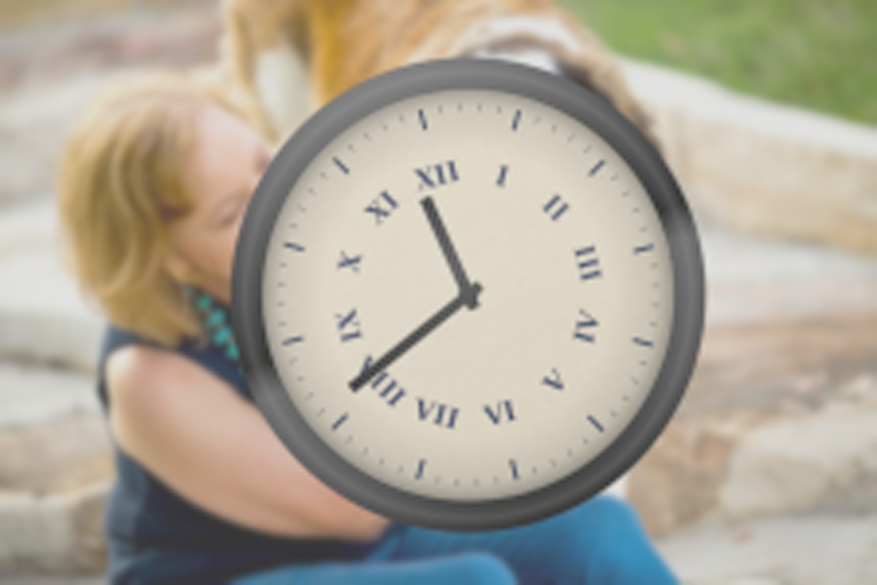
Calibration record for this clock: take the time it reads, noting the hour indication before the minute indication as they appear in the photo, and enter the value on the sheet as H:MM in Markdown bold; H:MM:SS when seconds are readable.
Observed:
**11:41**
